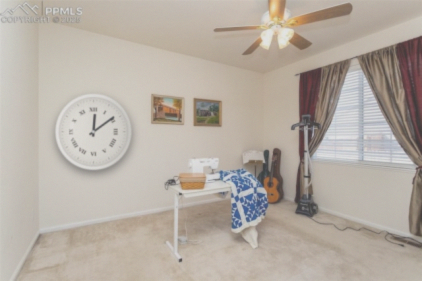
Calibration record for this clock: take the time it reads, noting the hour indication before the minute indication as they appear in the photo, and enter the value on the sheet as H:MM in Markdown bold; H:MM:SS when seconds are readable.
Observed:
**12:09**
